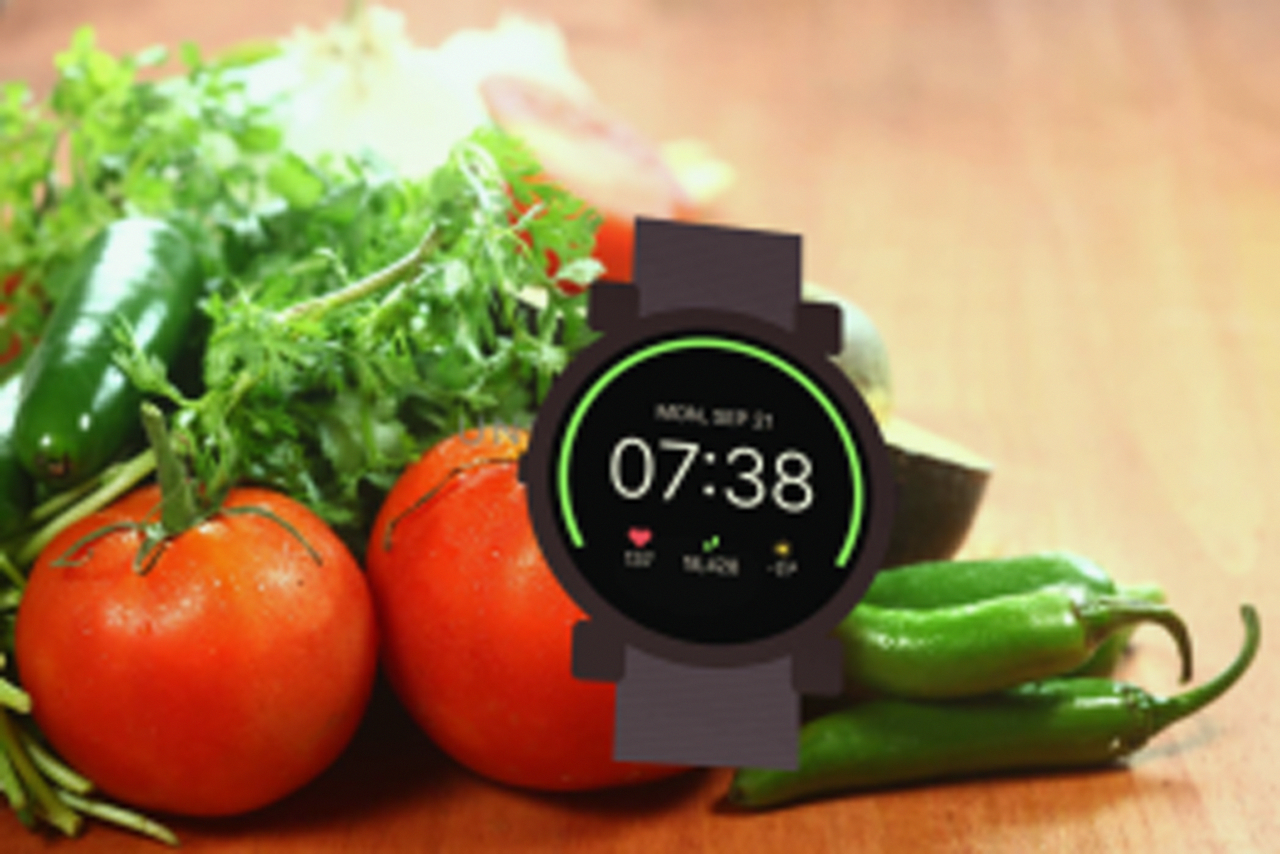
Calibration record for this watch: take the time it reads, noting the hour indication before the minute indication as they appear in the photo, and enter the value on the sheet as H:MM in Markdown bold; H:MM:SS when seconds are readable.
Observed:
**7:38**
